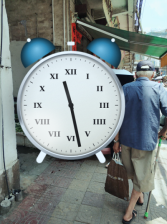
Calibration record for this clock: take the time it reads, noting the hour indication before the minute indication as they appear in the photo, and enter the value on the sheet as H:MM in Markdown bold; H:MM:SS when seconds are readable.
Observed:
**11:28**
